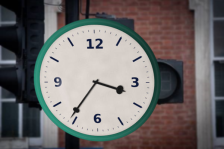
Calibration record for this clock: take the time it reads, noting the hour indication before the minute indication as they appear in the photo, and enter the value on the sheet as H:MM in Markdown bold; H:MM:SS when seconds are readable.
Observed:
**3:36**
